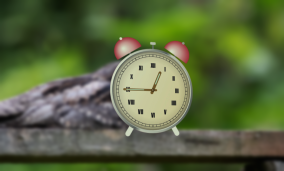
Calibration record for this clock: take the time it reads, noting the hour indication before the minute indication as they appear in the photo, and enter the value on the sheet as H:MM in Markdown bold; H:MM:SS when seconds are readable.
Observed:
**12:45**
